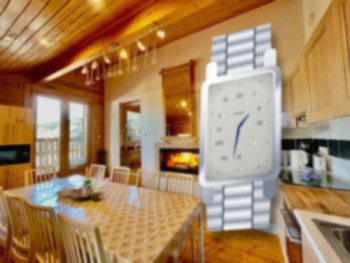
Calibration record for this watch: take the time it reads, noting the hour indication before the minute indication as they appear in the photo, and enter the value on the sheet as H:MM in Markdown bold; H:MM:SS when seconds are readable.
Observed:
**1:32**
